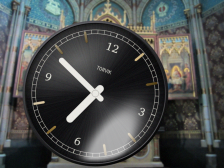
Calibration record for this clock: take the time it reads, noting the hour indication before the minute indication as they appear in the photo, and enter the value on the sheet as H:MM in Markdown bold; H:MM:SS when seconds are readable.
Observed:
**6:49**
